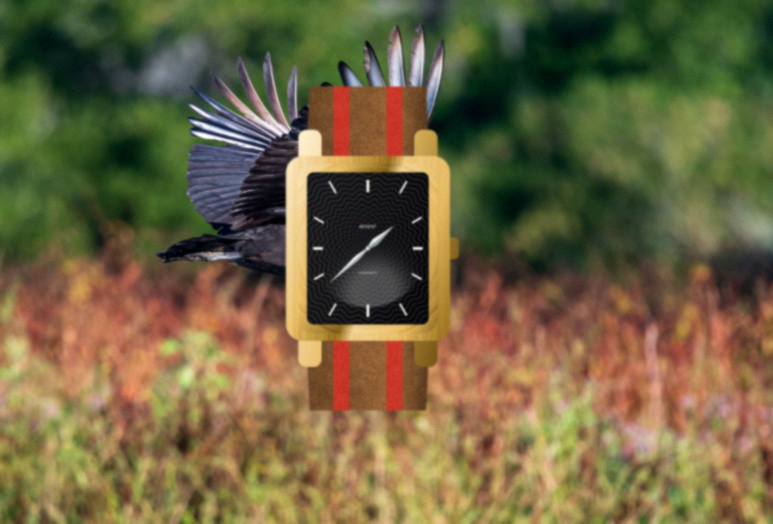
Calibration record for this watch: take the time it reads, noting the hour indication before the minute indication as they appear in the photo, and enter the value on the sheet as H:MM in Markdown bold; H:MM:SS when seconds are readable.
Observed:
**1:38**
